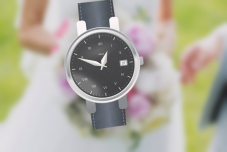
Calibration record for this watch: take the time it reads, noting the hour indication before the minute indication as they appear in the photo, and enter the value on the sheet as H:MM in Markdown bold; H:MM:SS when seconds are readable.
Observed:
**12:49**
